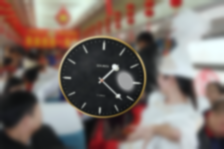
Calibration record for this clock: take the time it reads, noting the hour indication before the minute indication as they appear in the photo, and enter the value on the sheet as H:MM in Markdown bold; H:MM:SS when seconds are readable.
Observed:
**1:22**
